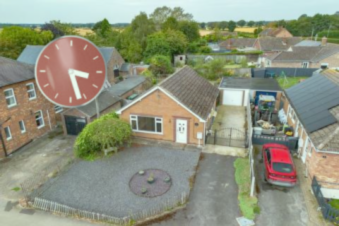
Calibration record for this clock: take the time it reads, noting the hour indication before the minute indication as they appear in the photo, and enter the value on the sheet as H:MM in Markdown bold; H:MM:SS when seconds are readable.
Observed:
**3:27**
